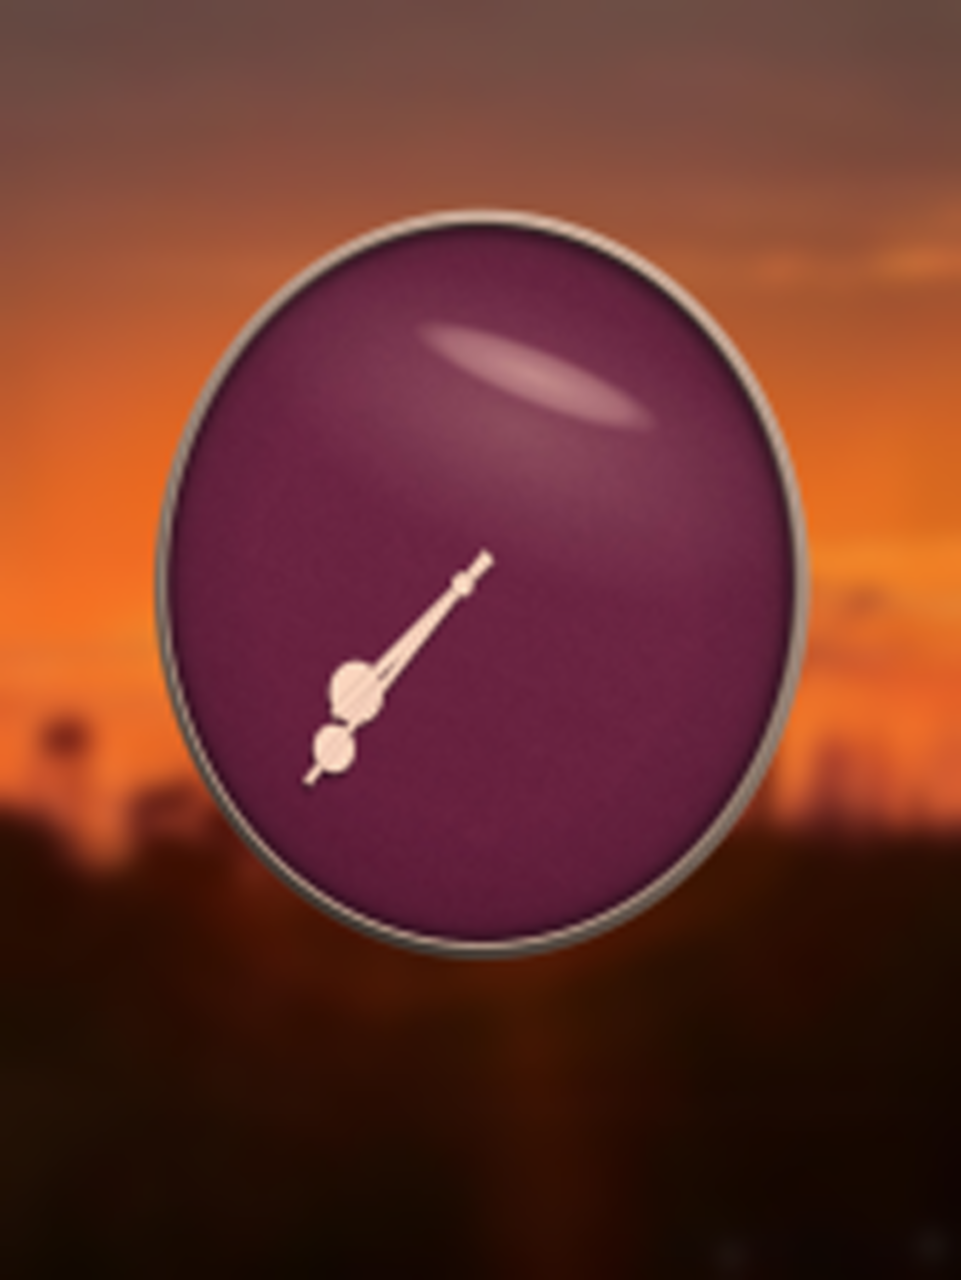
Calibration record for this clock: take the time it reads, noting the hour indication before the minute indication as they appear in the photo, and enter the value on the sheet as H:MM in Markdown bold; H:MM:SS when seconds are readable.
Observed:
**7:37**
